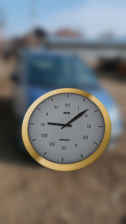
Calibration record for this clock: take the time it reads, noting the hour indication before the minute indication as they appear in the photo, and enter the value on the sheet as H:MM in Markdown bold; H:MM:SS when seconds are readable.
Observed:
**9:08**
